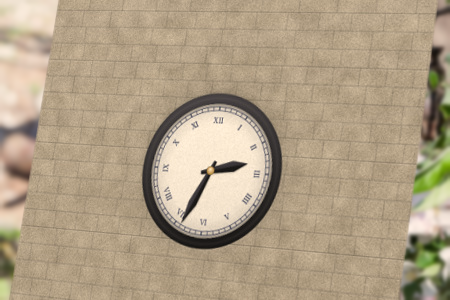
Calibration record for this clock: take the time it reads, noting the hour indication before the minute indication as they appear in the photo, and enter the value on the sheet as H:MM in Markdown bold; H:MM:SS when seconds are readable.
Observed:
**2:34**
